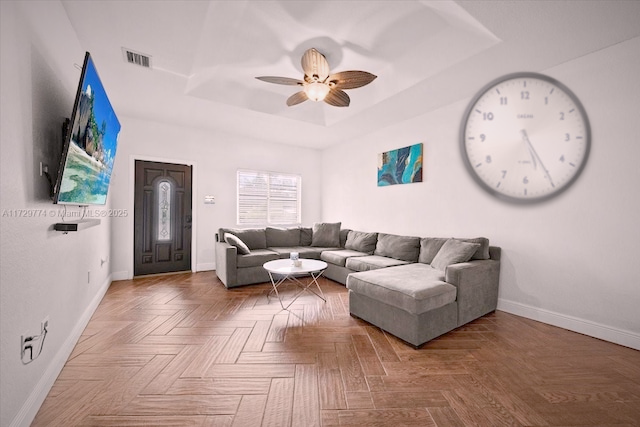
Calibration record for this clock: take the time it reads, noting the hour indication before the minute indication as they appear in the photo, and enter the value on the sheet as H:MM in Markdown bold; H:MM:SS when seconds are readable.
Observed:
**5:25**
